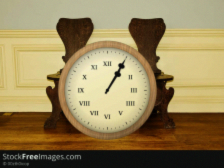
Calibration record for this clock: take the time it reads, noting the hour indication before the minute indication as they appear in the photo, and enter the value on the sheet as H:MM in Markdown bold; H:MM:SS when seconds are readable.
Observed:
**1:05**
